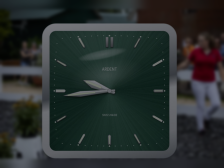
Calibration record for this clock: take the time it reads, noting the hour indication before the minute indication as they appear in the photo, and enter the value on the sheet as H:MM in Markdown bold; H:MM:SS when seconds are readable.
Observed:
**9:44**
